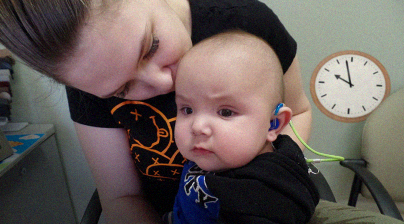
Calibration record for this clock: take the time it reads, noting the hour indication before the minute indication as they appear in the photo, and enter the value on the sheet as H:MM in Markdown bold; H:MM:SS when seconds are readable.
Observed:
**9:58**
